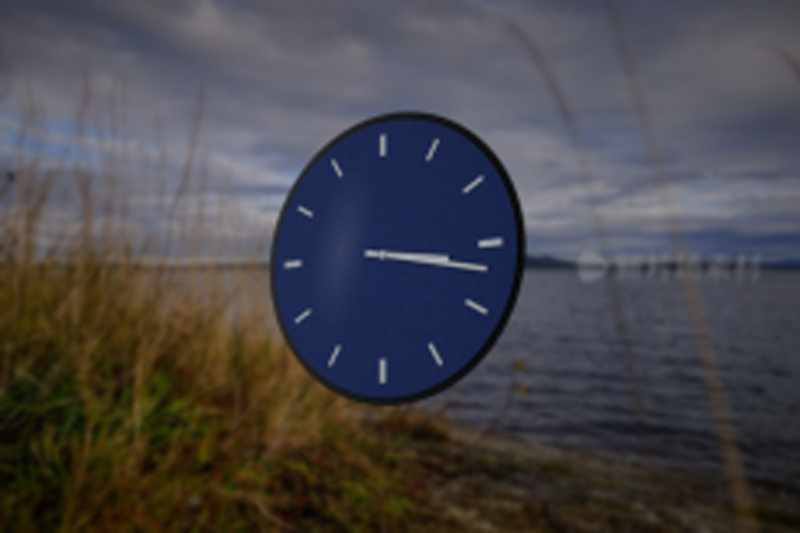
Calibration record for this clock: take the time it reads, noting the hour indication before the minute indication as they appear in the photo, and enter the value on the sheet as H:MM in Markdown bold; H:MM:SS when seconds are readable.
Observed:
**3:17**
